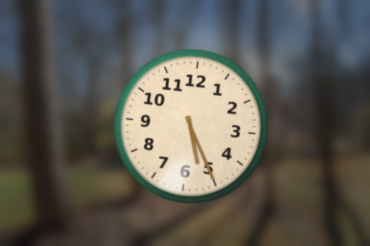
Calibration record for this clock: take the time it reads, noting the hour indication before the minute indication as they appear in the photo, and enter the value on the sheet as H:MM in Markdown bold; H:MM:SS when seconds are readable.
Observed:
**5:25**
